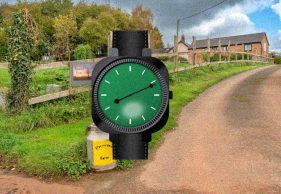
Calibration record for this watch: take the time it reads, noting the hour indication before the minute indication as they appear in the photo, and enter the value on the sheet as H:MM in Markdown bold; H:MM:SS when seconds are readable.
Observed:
**8:11**
